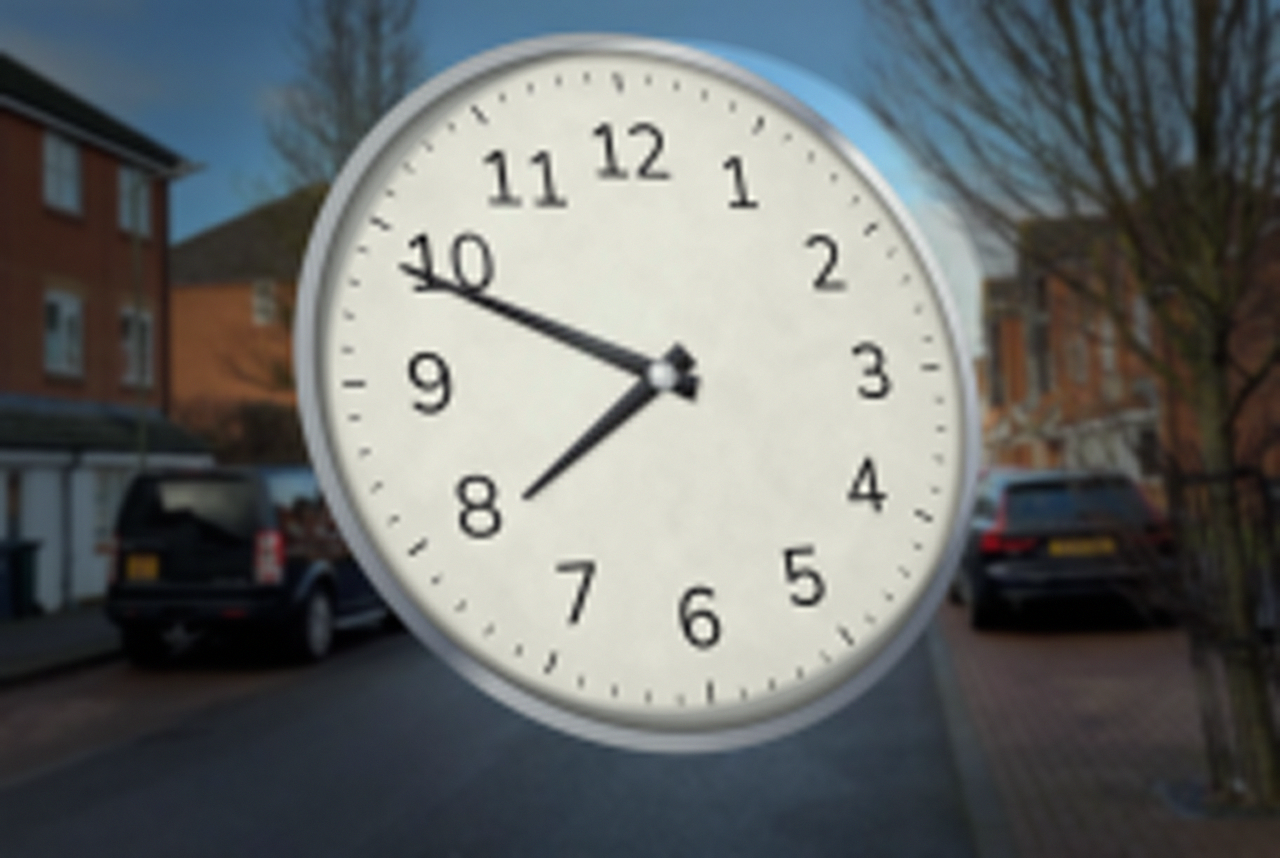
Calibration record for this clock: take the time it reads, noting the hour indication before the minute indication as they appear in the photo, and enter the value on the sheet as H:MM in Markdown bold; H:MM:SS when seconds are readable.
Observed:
**7:49**
